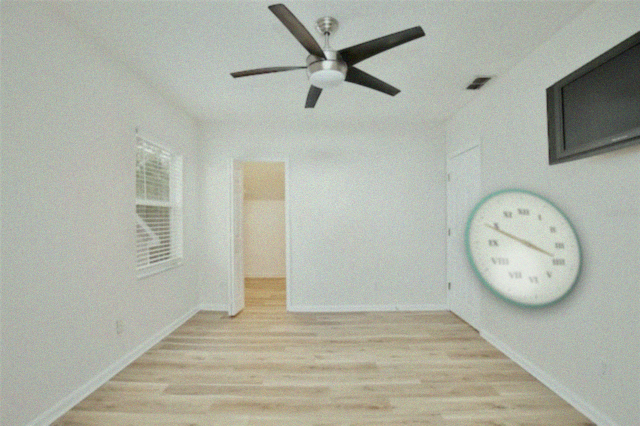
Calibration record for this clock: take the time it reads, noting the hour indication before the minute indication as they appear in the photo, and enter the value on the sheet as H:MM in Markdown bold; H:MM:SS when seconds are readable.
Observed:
**3:49**
